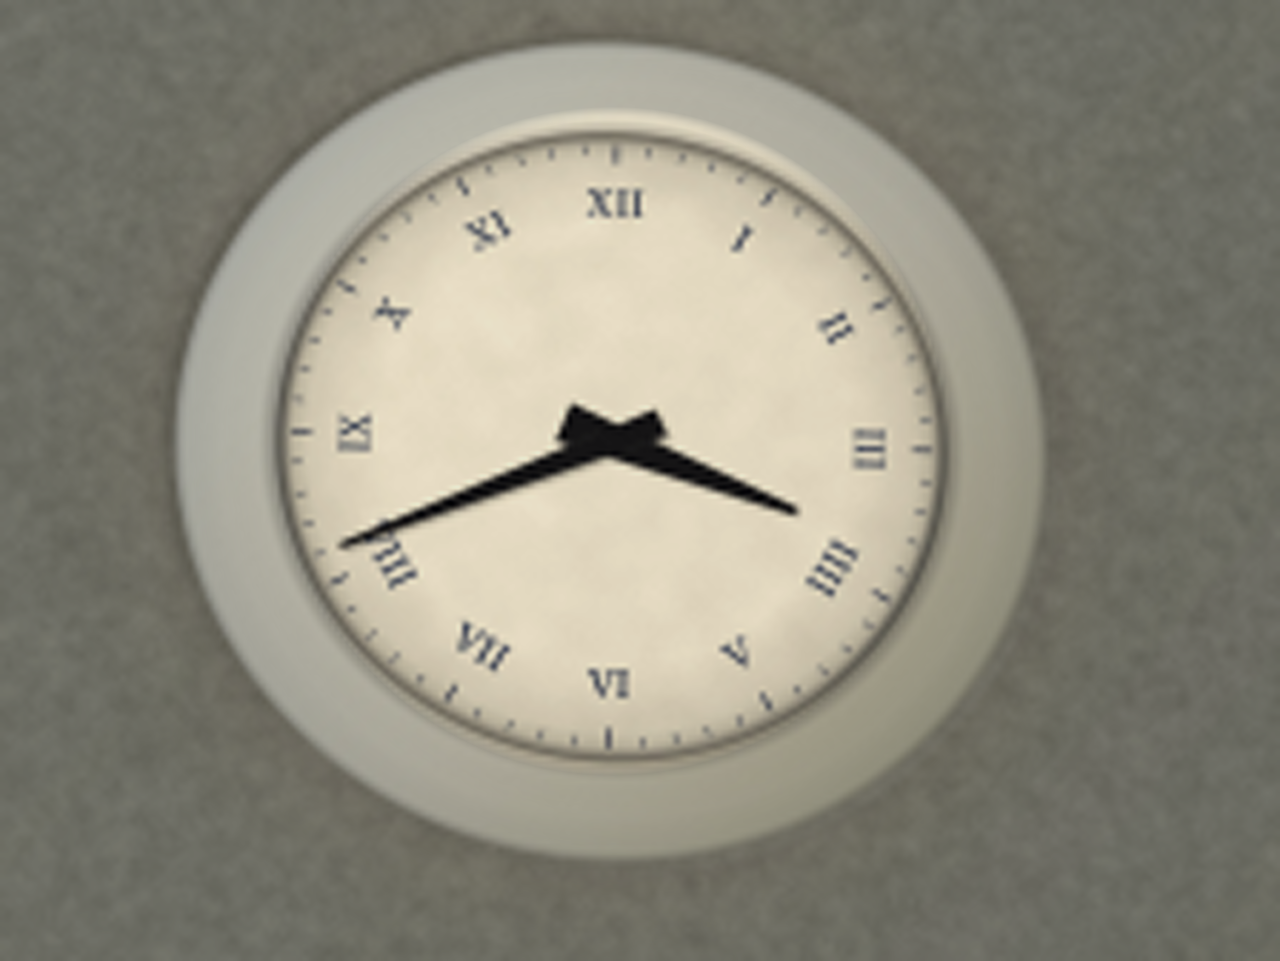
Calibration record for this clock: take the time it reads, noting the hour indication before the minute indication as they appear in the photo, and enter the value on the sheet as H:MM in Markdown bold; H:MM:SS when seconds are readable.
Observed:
**3:41**
